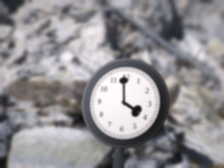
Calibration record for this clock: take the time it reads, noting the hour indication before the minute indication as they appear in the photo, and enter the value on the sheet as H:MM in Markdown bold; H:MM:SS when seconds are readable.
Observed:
**3:59**
